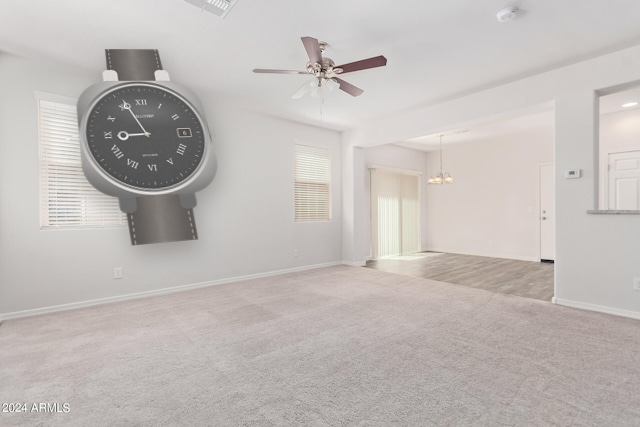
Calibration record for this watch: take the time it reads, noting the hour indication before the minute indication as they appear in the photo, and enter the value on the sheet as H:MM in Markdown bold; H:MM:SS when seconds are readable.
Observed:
**8:56**
